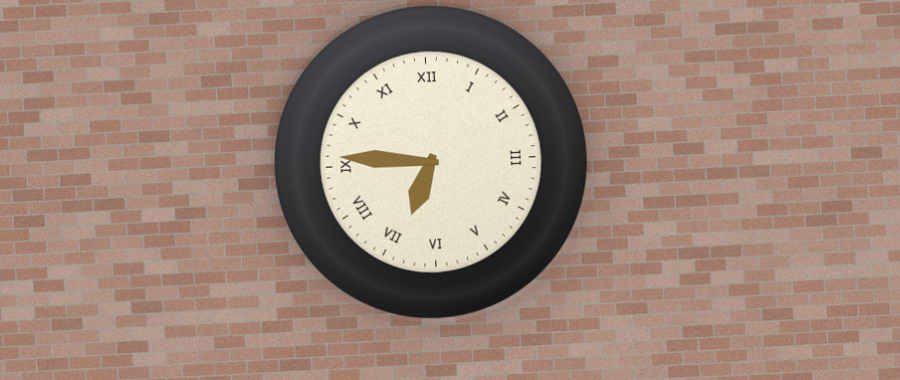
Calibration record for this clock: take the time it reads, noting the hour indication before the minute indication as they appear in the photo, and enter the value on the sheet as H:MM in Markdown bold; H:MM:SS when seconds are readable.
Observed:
**6:46**
